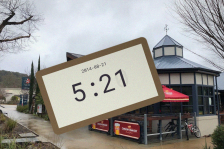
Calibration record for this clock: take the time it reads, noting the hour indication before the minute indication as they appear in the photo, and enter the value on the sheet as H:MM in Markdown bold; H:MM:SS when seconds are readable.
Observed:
**5:21**
